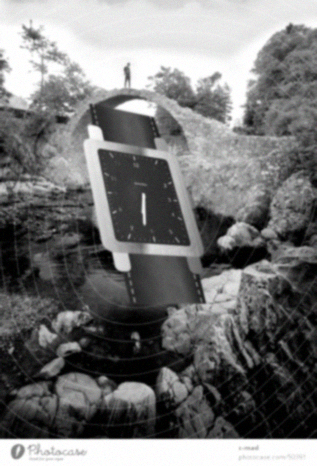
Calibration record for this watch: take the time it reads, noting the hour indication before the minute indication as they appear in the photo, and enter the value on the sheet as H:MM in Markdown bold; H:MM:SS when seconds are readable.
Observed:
**6:32**
